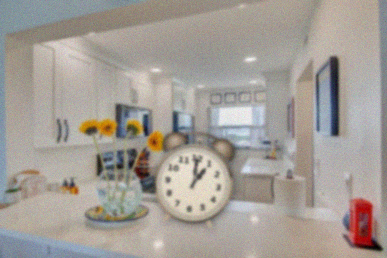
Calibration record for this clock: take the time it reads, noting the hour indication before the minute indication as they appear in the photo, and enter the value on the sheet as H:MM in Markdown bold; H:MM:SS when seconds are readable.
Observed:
**1:00**
